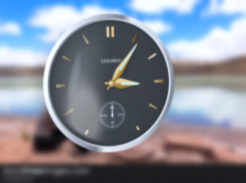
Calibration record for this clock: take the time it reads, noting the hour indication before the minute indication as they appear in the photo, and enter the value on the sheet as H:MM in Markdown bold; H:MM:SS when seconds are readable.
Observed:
**3:06**
